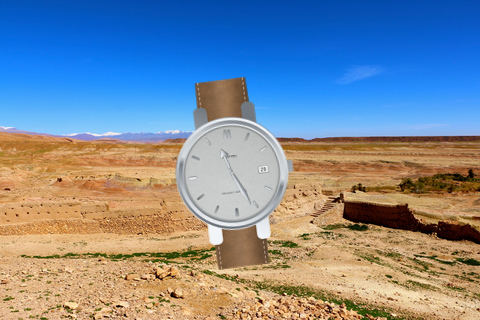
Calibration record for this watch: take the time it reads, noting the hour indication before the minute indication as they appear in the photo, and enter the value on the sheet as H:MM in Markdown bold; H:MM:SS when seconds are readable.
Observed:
**11:26**
